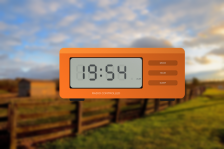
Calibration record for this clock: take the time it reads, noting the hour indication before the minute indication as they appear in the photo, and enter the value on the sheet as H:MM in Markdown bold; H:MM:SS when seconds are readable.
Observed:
**19:54**
